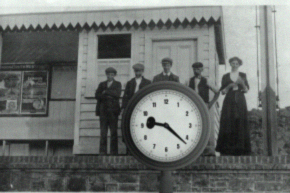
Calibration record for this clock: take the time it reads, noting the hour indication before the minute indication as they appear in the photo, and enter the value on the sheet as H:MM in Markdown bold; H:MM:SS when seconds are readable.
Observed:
**9:22**
